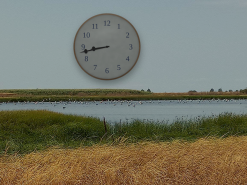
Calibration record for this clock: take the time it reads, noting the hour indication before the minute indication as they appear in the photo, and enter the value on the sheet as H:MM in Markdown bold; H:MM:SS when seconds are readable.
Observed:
**8:43**
